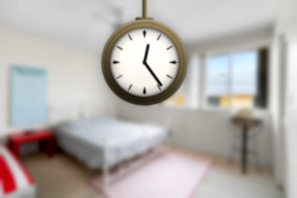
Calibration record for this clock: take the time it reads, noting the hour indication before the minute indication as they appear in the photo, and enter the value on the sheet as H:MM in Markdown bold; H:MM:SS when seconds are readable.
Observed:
**12:24**
